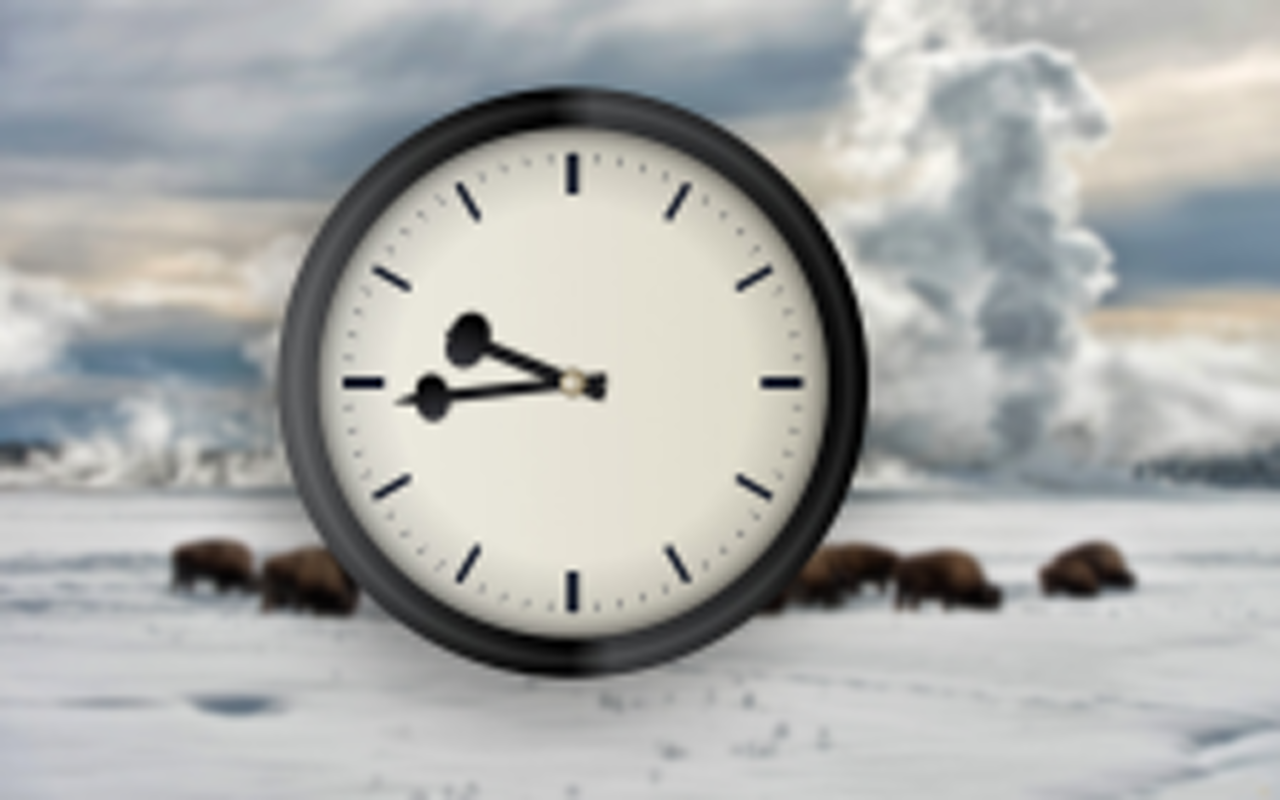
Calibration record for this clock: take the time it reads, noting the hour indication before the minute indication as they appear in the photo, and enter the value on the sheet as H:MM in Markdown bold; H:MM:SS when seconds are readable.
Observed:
**9:44**
